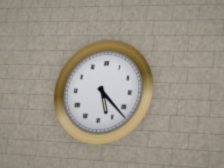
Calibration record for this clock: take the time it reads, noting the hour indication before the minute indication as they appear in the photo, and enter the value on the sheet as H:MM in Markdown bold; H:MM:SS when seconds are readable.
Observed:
**5:22**
